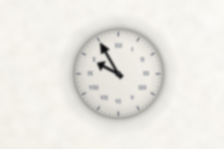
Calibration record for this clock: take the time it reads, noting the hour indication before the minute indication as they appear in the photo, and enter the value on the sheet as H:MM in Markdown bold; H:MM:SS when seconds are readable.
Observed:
**9:55**
